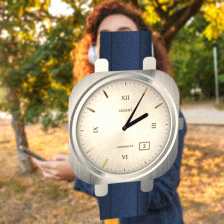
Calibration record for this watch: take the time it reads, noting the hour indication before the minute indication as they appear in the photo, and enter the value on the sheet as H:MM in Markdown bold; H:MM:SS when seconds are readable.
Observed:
**2:05**
